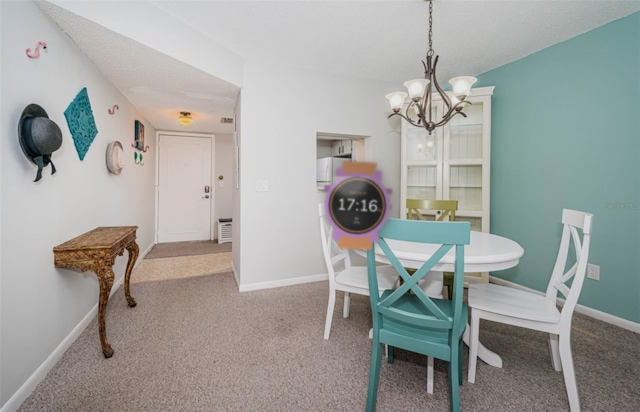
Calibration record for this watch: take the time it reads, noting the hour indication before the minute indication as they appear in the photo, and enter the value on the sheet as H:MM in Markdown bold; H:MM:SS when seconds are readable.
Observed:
**17:16**
